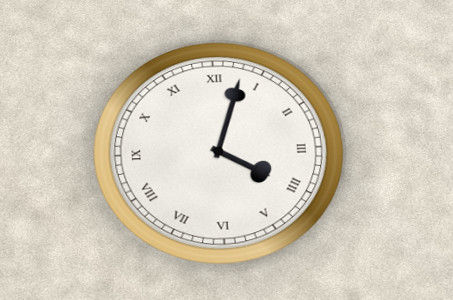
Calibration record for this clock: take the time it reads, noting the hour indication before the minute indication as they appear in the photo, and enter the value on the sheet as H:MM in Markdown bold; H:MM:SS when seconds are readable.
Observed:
**4:03**
